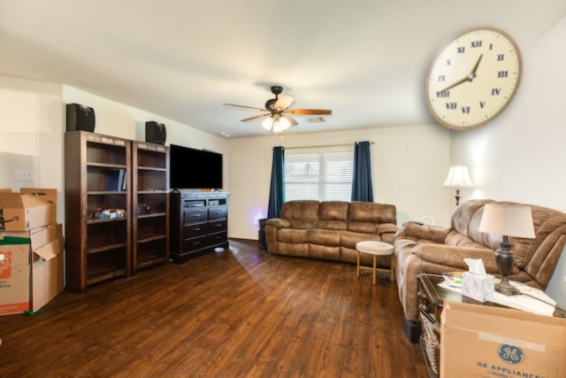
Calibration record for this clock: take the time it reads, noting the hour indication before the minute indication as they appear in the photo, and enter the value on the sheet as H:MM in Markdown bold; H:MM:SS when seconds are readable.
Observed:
**12:41**
